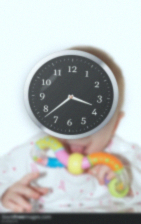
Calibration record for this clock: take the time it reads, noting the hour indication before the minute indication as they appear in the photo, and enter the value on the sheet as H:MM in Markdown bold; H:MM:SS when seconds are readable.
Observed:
**3:38**
